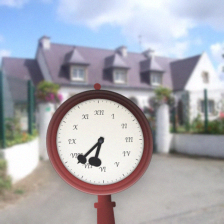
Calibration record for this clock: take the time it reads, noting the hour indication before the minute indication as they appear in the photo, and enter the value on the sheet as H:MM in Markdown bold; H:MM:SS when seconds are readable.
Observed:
**6:38**
